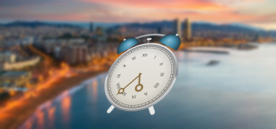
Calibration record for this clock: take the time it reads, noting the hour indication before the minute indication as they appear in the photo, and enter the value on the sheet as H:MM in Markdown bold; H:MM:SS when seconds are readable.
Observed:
**5:37**
